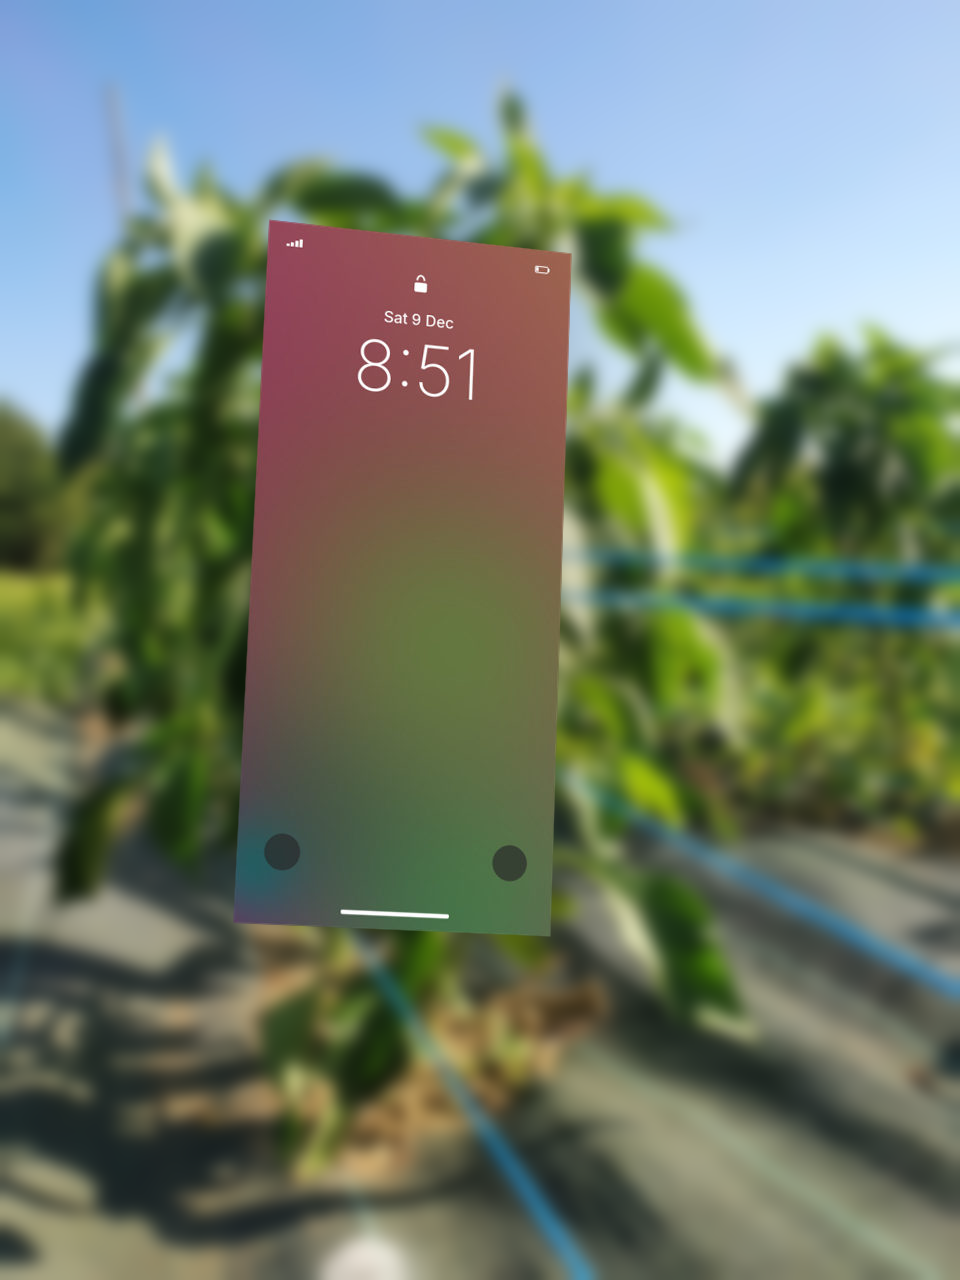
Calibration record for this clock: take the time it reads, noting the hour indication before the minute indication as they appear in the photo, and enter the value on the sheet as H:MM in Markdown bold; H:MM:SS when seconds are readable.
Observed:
**8:51**
